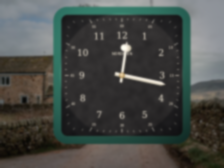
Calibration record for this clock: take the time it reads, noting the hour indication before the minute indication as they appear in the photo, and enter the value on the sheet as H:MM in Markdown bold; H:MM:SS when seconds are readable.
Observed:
**12:17**
